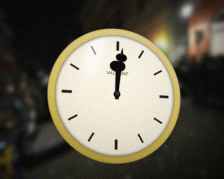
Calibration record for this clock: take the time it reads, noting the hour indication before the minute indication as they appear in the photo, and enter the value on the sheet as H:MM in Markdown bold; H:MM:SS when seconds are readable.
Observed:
**12:01**
